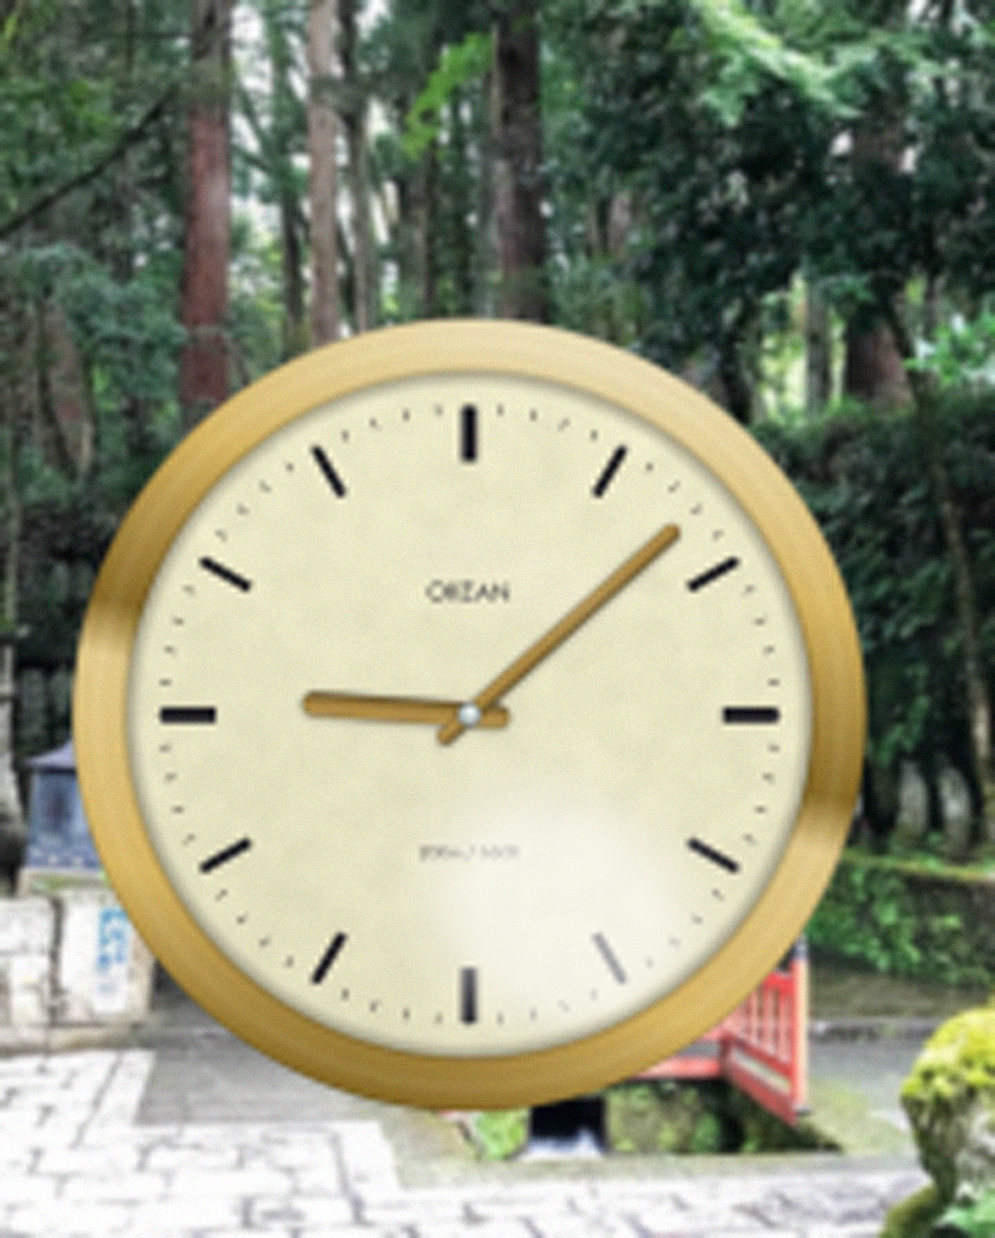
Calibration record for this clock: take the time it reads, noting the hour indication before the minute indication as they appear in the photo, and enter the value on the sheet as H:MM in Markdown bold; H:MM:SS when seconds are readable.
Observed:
**9:08**
